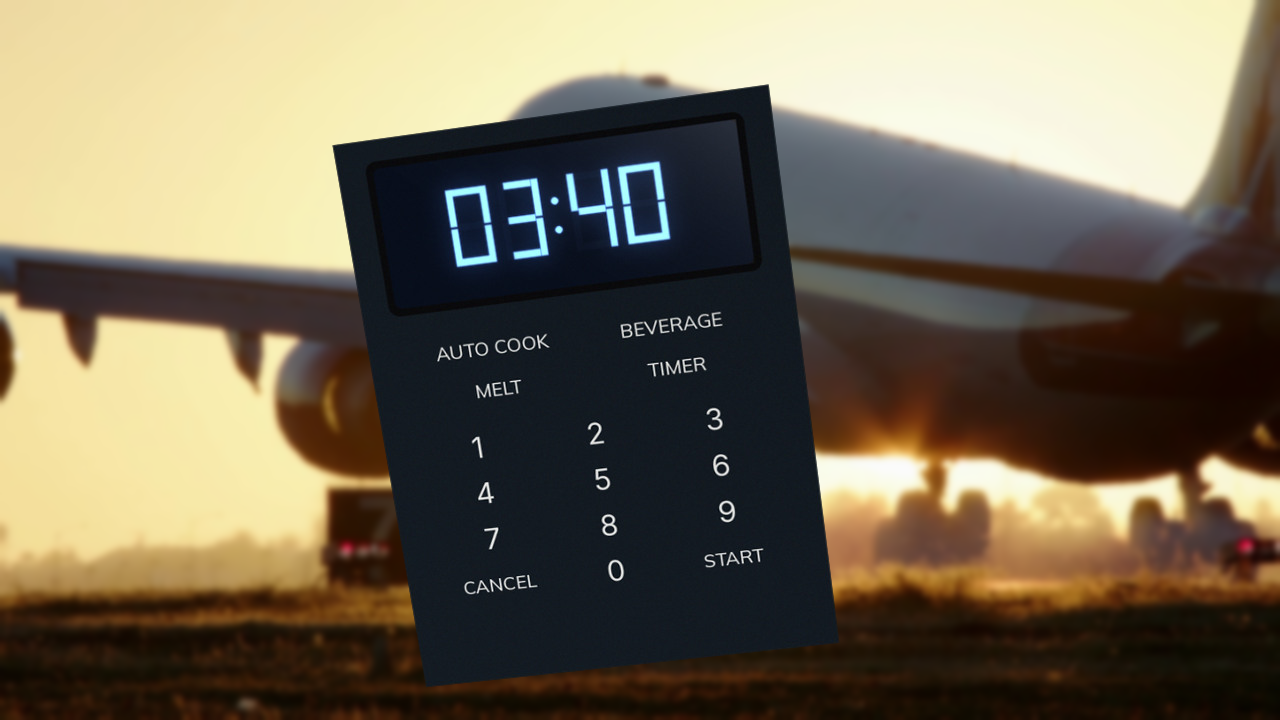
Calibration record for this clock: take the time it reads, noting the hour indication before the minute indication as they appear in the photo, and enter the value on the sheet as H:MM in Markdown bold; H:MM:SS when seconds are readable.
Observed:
**3:40**
